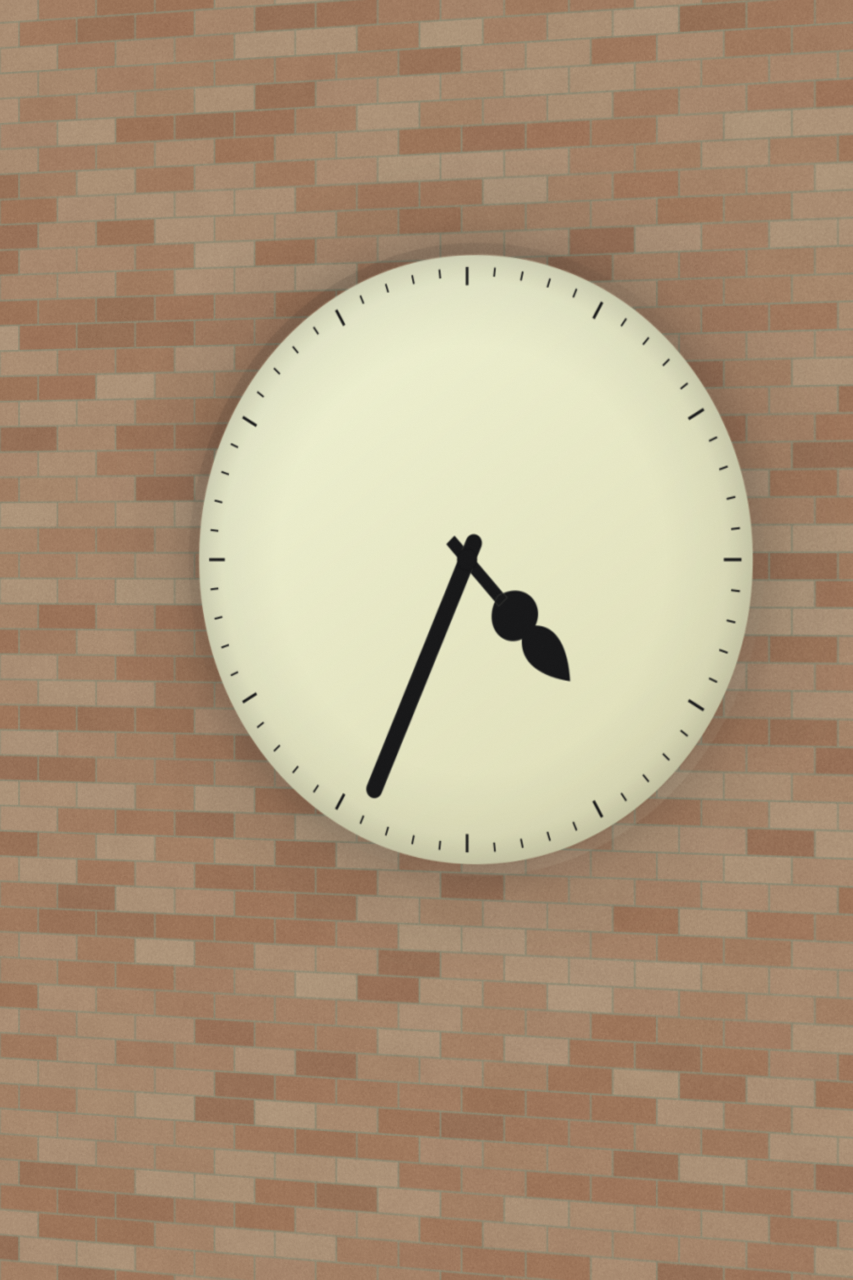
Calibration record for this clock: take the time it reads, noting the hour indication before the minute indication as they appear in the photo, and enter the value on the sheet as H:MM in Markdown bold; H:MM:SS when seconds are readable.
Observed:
**4:34**
